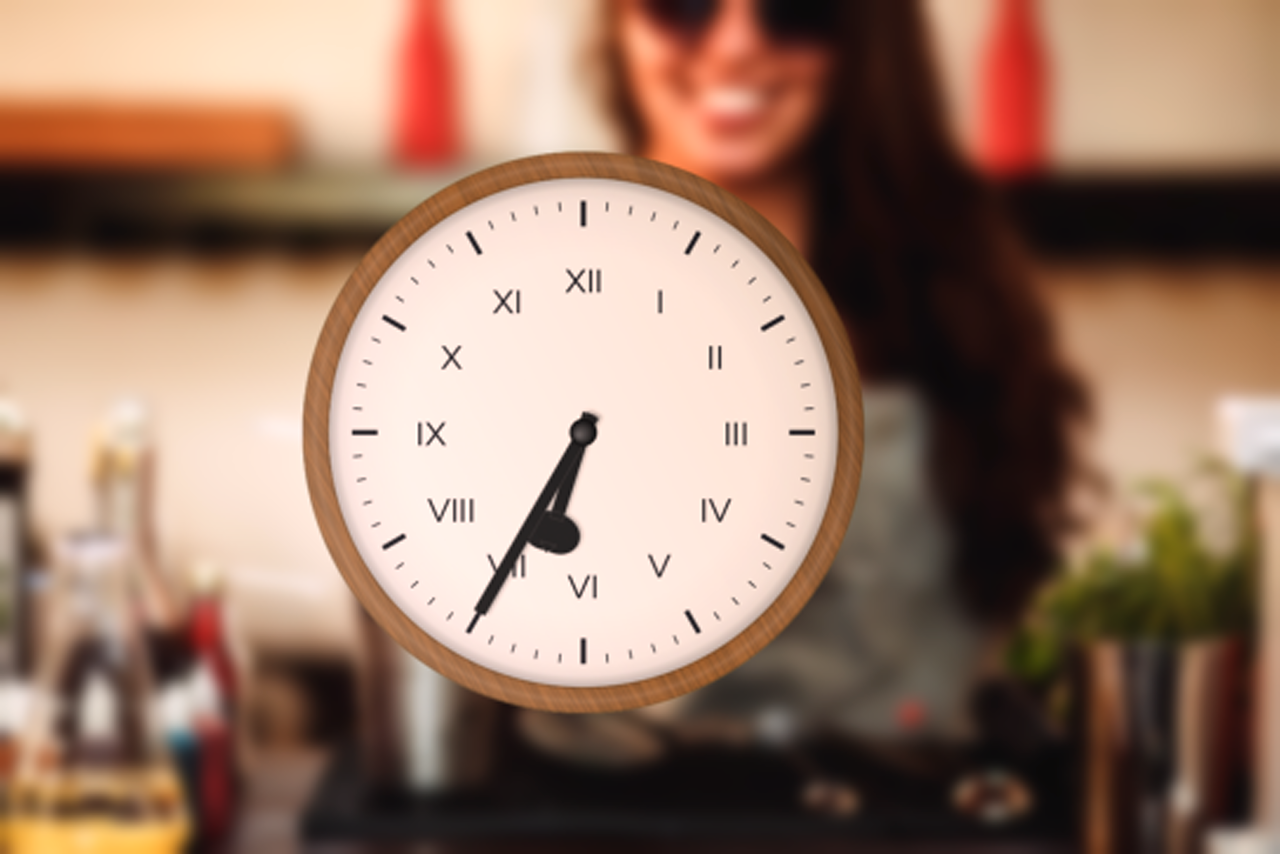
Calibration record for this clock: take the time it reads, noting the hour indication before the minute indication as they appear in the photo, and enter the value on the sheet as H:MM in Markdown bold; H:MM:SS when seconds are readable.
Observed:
**6:35**
